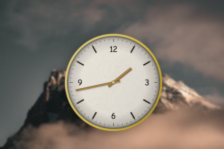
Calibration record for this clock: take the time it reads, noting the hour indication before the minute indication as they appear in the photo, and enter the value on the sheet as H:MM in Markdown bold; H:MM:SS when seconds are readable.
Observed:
**1:43**
